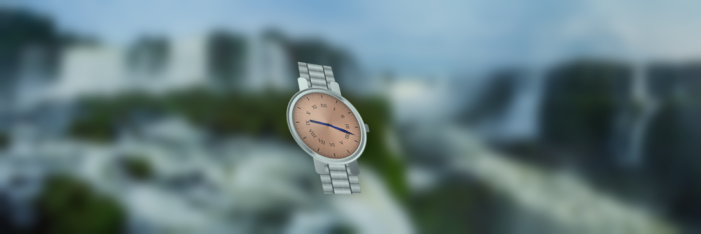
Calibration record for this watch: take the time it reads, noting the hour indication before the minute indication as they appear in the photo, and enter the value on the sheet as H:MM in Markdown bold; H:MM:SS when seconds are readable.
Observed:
**9:18**
